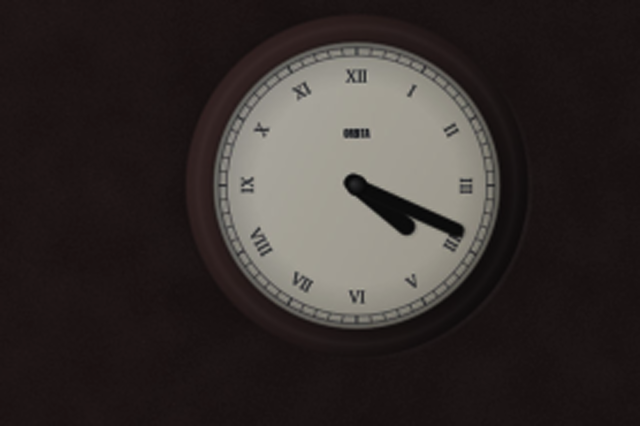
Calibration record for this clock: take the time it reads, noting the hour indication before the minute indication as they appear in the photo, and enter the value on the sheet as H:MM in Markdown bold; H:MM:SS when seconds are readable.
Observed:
**4:19**
